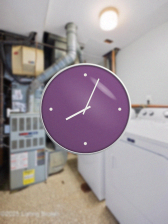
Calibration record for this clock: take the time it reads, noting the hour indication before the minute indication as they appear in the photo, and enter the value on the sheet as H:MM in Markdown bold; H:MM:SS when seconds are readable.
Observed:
**8:04**
